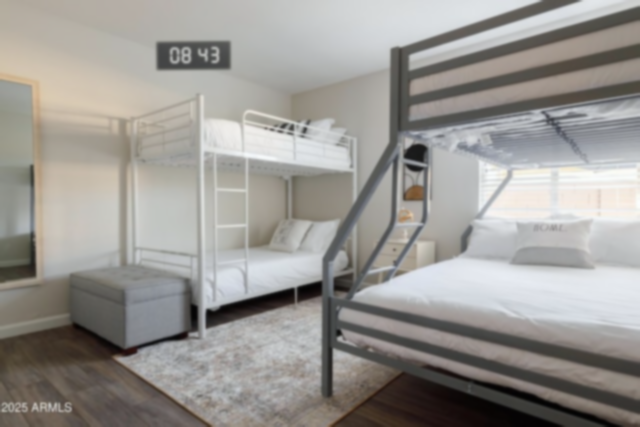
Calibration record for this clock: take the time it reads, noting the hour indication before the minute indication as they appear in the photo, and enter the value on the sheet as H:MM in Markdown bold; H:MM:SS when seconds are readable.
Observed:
**8:43**
